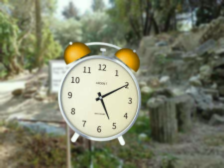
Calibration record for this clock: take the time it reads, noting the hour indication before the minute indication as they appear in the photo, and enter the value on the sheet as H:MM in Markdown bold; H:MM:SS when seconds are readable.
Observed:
**5:10**
